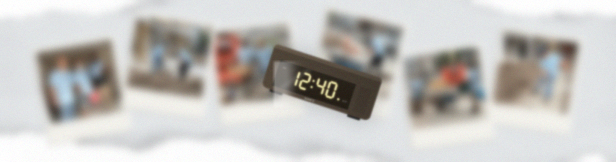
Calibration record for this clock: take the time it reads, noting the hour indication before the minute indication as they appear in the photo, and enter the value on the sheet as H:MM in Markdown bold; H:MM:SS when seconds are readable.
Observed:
**12:40**
